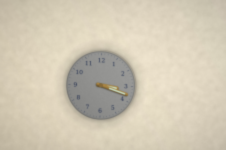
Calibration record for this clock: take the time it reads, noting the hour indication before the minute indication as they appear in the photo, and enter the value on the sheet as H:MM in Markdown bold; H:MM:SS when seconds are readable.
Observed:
**3:18**
